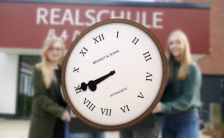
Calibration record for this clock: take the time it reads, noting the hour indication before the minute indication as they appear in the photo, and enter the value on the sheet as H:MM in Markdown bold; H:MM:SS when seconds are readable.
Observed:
**8:45**
